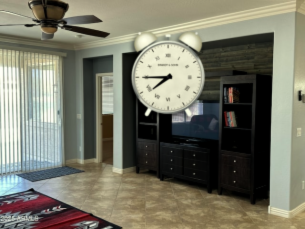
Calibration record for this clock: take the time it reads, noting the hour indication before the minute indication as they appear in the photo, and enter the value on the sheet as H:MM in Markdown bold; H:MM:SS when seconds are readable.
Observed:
**7:45**
